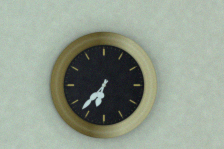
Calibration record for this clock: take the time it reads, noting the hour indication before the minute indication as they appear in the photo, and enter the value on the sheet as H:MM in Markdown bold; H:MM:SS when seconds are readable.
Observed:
**6:37**
